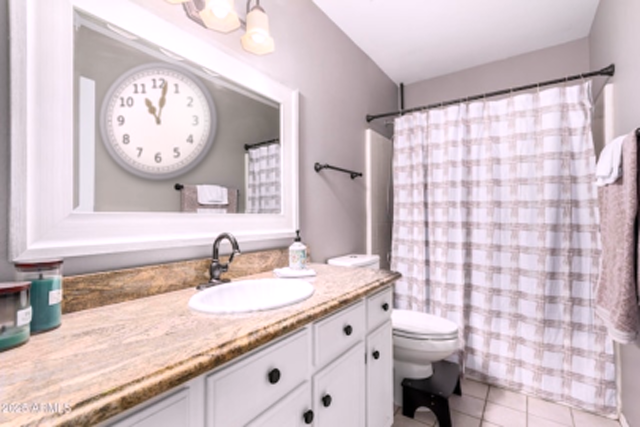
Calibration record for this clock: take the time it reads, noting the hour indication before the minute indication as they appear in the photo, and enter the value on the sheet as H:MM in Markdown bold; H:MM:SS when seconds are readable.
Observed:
**11:02**
